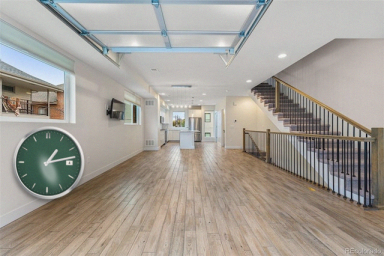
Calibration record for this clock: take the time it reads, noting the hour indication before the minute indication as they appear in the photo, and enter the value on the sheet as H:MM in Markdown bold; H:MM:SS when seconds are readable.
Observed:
**1:13**
